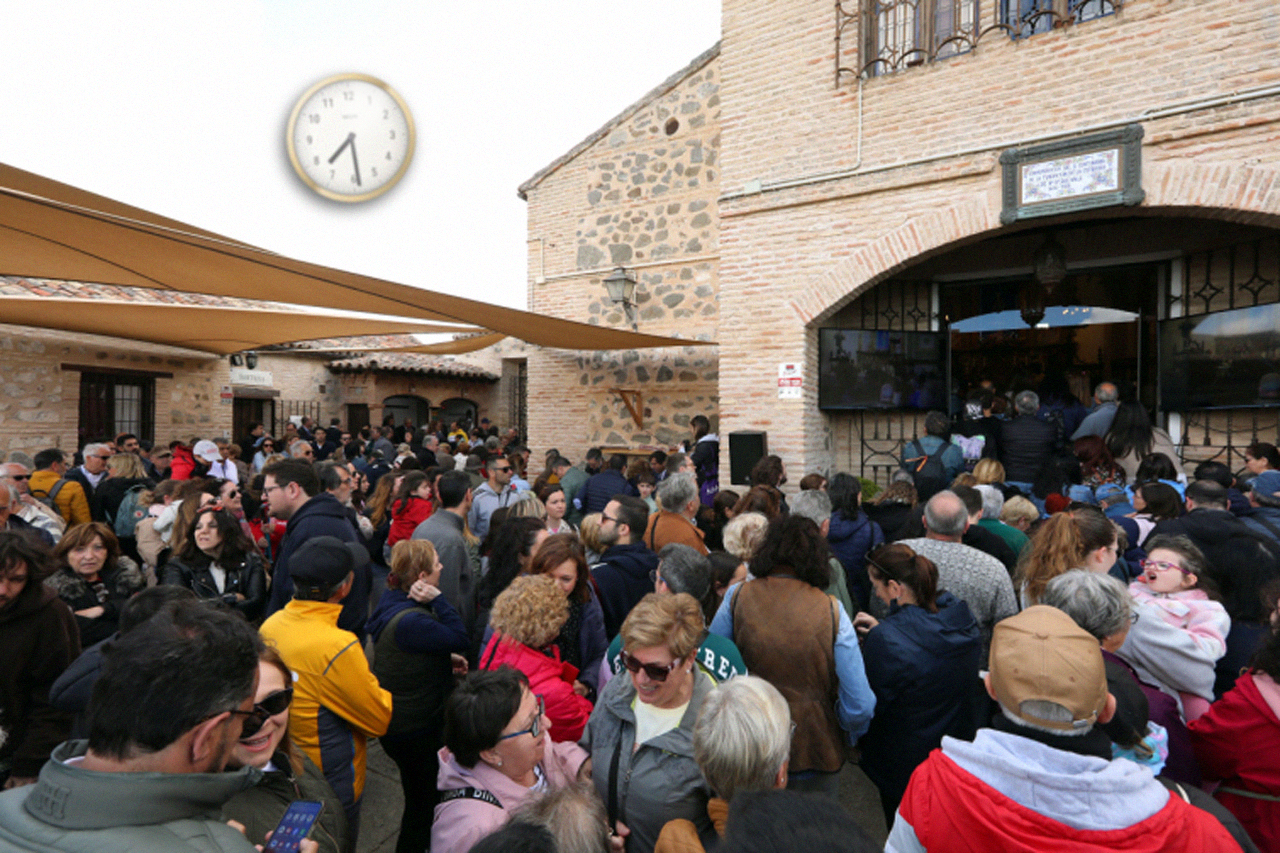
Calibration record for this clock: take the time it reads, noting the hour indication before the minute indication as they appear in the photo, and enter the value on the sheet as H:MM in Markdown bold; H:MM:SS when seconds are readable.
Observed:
**7:29**
